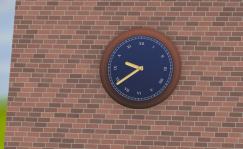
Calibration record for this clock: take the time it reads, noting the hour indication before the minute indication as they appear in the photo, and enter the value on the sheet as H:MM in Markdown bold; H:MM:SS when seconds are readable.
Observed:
**9:39**
